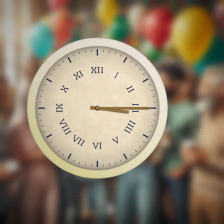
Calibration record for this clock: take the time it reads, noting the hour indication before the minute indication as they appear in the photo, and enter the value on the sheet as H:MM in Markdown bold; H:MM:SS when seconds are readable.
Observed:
**3:15**
